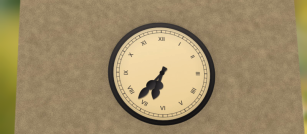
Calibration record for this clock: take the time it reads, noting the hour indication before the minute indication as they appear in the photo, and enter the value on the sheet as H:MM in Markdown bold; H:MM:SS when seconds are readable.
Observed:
**6:37**
